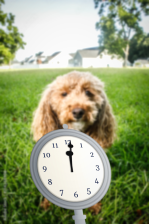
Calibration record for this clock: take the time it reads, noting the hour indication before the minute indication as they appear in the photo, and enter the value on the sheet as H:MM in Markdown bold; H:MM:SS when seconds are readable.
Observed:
**12:01**
